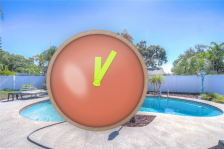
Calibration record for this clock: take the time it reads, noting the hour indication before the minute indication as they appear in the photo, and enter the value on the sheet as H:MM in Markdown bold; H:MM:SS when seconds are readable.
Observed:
**12:05**
